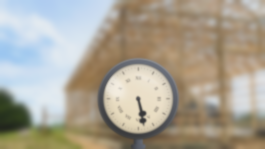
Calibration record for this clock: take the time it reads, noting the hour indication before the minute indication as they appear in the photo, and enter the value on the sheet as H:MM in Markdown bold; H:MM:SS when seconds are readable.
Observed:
**5:28**
